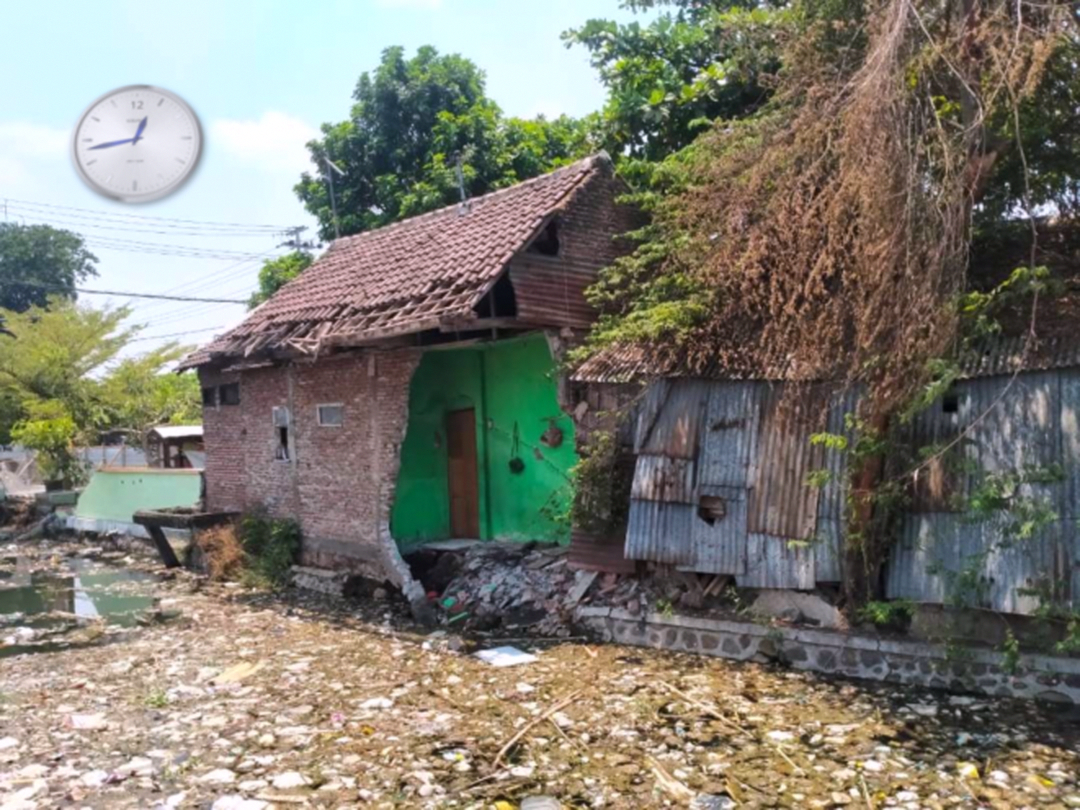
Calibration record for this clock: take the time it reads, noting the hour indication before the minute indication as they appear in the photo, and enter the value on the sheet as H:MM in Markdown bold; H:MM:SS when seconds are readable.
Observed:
**12:43**
